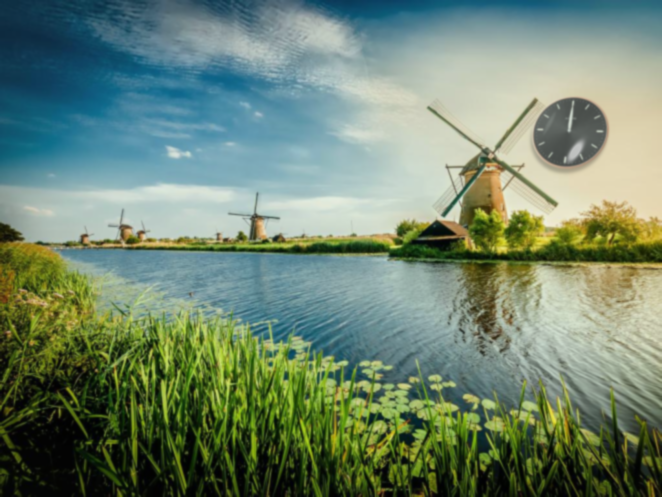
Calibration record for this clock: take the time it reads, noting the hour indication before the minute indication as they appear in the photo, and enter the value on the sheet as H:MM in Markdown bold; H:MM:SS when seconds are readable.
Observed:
**12:00**
